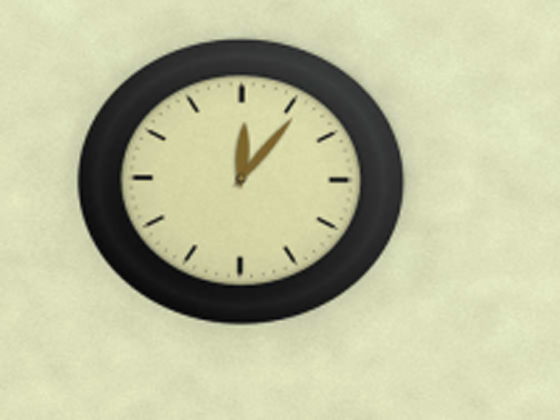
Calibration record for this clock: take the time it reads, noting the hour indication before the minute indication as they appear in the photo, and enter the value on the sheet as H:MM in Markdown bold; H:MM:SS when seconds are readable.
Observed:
**12:06**
